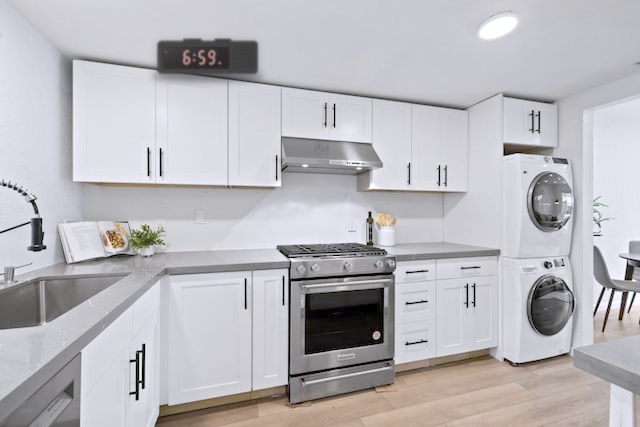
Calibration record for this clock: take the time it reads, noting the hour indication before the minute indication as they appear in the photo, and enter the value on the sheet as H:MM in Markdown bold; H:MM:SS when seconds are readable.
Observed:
**6:59**
